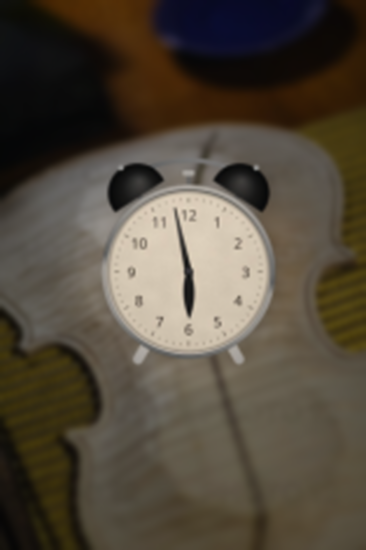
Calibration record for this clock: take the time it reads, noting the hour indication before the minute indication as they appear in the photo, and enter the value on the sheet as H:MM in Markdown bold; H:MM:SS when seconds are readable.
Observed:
**5:58**
